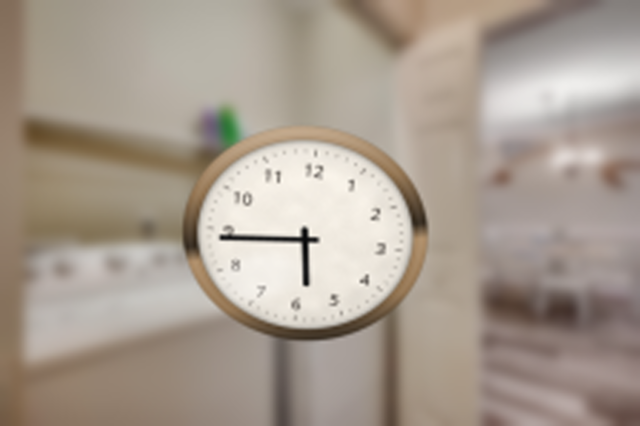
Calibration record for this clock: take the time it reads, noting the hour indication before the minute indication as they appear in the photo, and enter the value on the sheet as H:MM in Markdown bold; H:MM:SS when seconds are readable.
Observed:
**5:44**
